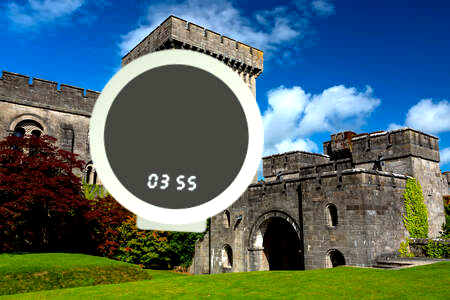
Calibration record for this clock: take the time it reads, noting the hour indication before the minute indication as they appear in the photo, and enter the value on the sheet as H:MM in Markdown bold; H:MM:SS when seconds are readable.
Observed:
**3:55**
